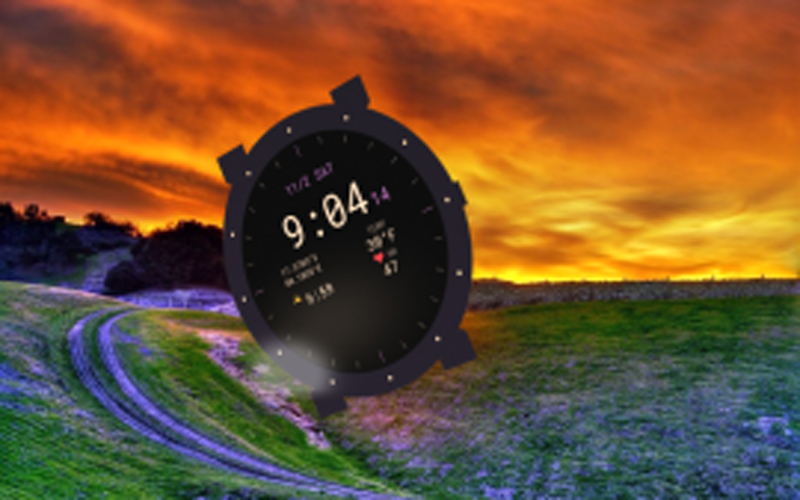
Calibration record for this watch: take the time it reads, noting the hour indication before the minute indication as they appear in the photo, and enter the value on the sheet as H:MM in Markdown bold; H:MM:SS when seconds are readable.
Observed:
**9:04**
